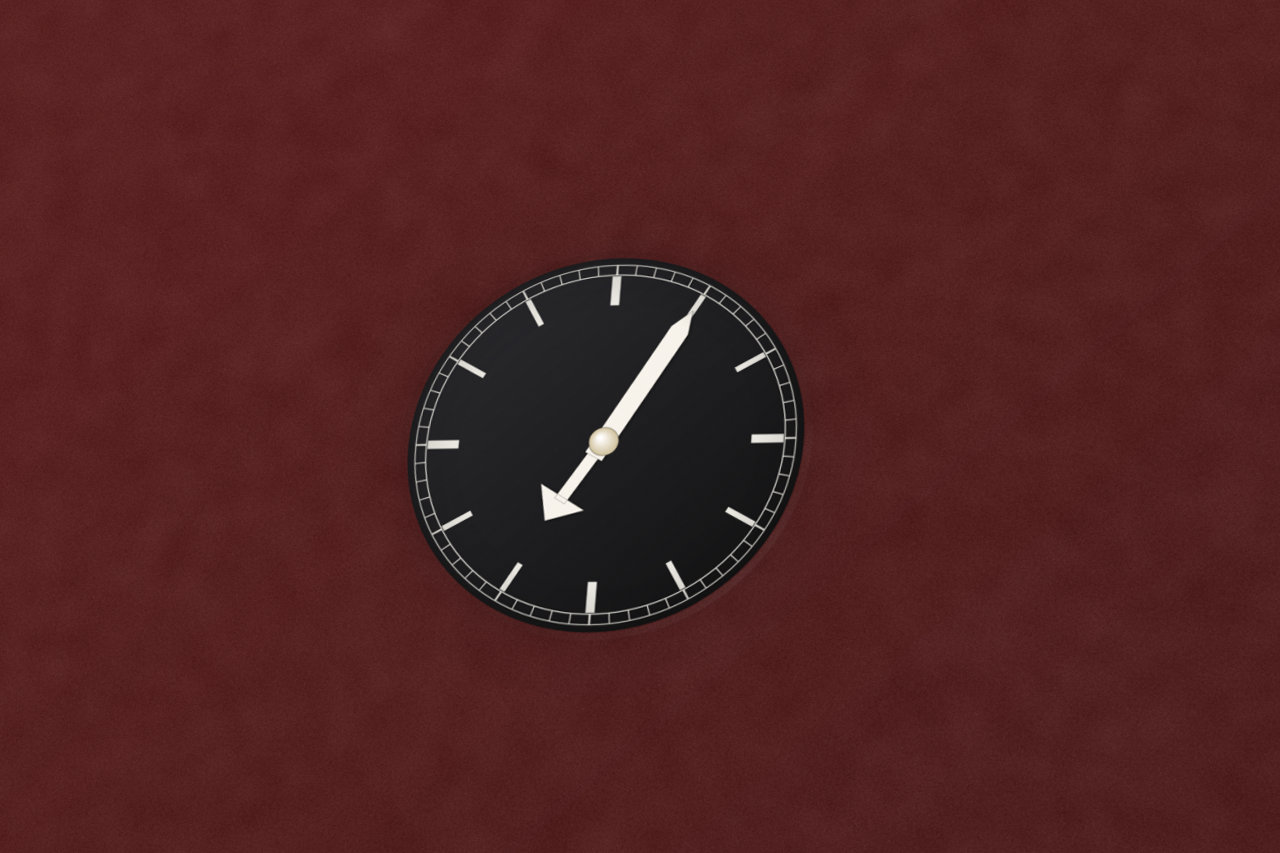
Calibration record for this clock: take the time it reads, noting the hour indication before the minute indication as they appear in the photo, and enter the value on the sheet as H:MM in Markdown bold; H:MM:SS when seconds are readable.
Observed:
**7:05**
